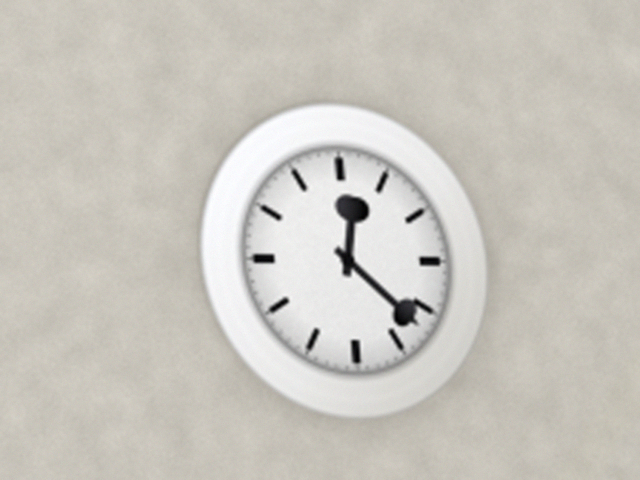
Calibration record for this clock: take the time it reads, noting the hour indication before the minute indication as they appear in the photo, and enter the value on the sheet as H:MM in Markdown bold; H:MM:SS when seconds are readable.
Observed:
**12:22**
